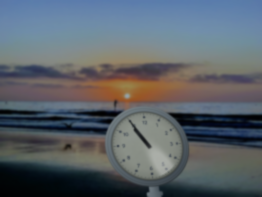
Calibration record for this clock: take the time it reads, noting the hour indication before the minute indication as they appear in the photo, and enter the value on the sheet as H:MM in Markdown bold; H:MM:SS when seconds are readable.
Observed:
**10:55**
